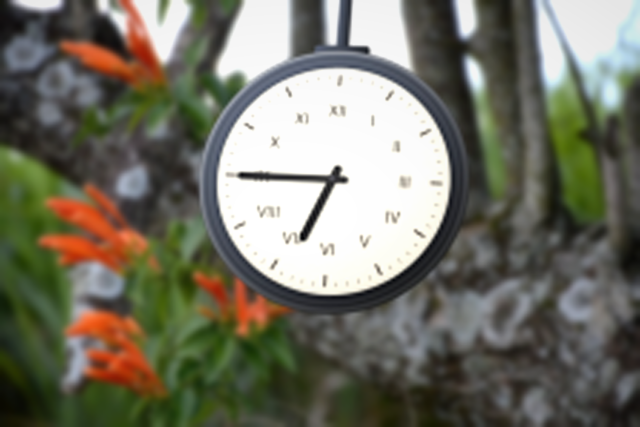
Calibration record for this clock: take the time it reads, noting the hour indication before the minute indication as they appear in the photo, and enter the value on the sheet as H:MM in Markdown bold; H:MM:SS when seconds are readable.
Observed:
**6:45**
